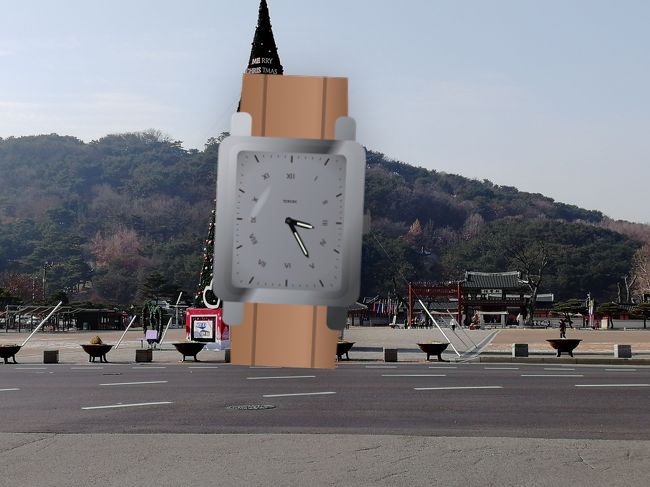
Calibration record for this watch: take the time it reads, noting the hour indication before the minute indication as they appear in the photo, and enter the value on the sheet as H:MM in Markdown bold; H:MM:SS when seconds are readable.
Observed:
**3:25**
